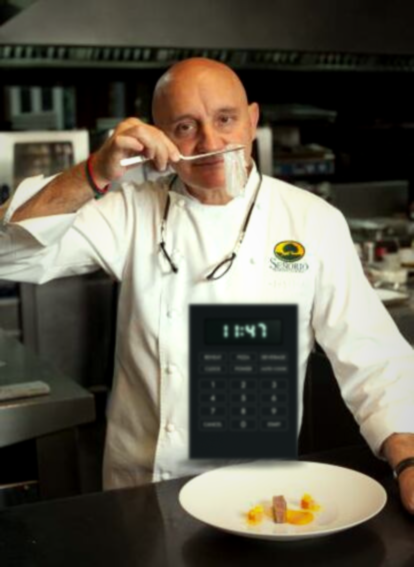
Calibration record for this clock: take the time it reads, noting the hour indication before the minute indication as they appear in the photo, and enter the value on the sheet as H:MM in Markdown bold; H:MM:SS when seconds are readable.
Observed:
**11:47**
